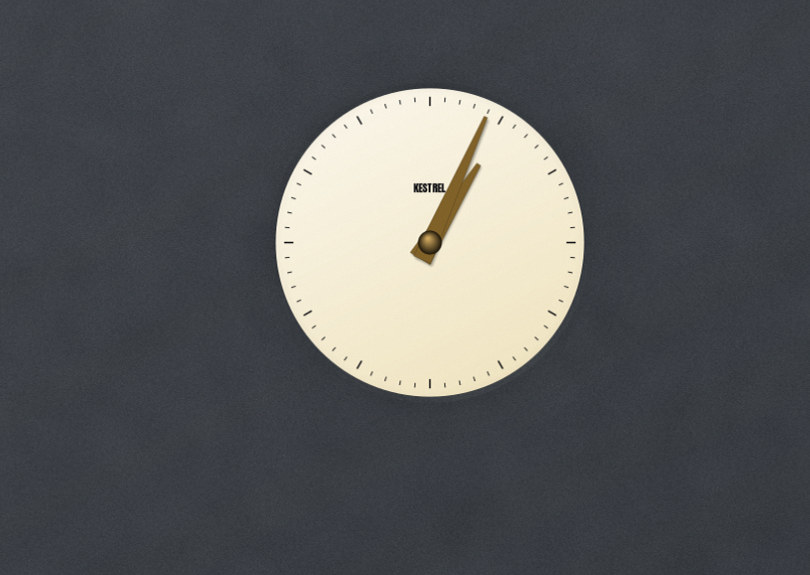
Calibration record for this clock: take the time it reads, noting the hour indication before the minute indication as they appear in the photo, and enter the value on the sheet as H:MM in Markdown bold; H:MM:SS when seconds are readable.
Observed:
**1:04**
